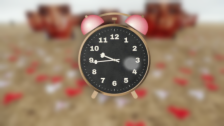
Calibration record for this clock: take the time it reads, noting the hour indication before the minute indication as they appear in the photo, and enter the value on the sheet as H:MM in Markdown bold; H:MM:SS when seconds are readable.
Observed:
**9:44**
